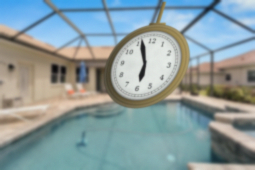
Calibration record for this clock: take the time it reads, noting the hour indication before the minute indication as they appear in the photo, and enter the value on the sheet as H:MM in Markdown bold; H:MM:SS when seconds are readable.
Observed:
**5:56**
